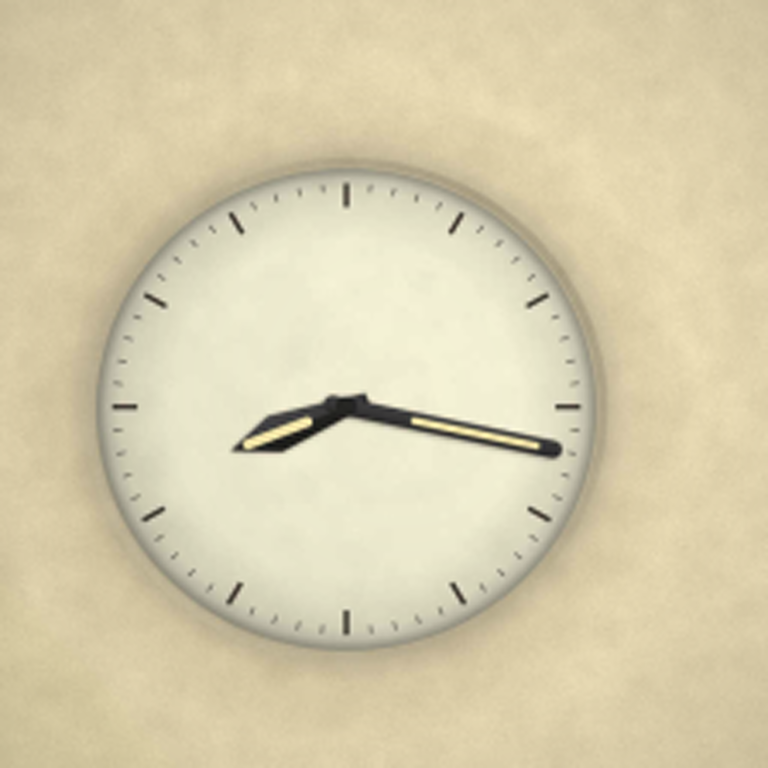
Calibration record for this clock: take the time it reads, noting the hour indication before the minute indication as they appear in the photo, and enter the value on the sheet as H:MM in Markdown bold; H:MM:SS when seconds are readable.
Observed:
**8:17**
